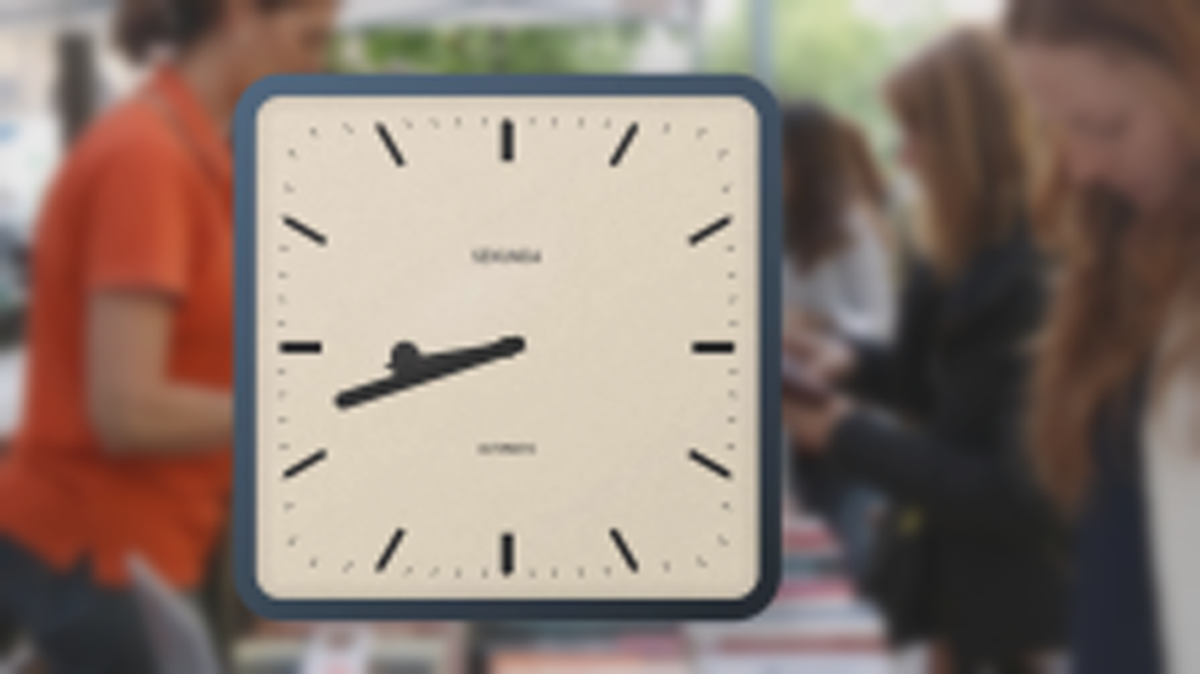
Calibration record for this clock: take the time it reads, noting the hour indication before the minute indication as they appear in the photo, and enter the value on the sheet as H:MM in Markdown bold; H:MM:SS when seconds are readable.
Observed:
**8:42**
